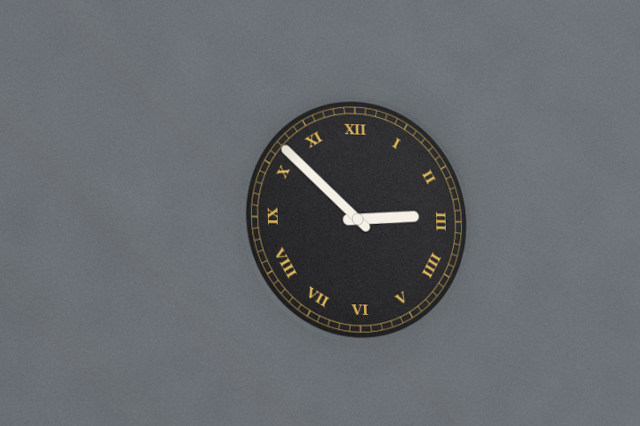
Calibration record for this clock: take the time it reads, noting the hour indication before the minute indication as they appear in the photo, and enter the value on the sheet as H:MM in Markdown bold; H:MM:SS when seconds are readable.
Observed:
**2:52**
